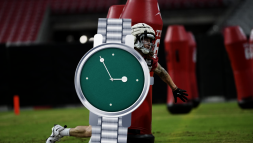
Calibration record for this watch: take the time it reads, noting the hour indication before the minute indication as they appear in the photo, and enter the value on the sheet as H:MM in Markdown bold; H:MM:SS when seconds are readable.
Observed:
**2:55**
